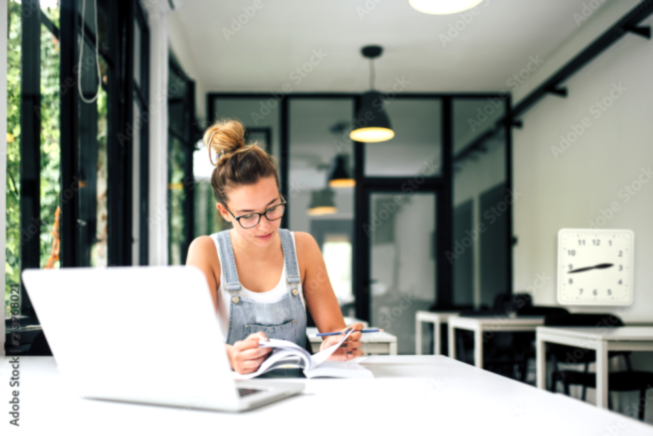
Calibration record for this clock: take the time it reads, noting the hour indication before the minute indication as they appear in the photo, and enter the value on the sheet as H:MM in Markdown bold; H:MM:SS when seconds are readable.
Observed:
**2:43**
